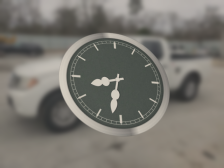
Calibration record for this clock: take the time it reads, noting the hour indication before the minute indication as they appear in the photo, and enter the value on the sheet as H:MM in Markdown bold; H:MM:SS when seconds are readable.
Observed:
**8:32**
